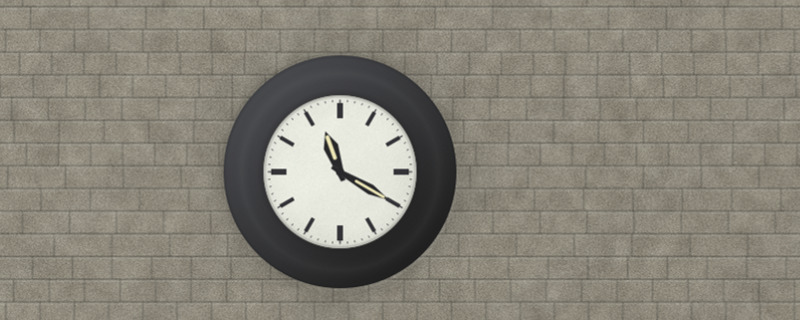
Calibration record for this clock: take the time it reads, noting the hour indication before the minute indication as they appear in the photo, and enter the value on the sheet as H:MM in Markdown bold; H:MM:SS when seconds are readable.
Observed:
**11:20**
